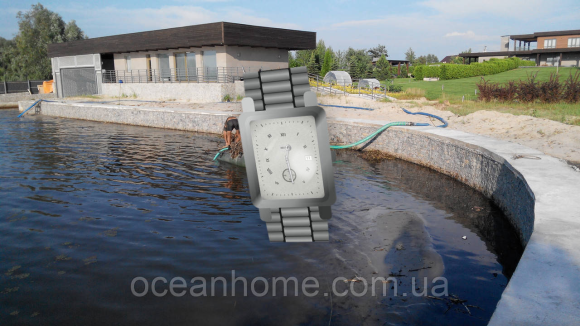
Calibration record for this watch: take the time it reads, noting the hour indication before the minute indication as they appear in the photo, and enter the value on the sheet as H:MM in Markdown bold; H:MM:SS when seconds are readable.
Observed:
**12:29**
